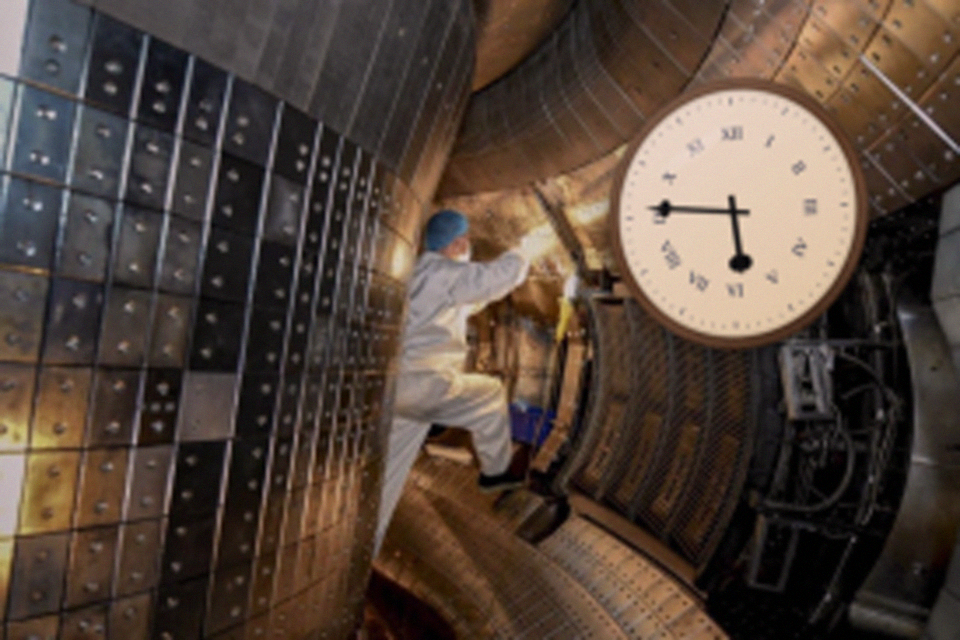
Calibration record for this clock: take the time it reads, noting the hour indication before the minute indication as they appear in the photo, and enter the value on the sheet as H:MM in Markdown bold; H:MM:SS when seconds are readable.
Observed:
**5:46**
